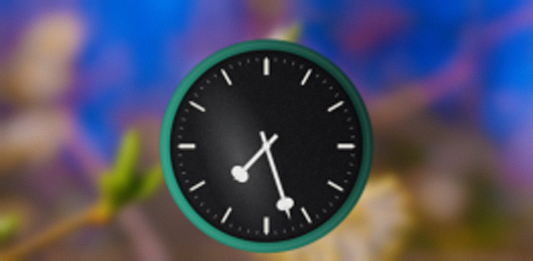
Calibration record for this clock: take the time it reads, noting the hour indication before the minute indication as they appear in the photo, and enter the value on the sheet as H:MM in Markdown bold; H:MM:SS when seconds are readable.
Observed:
**7:27**
